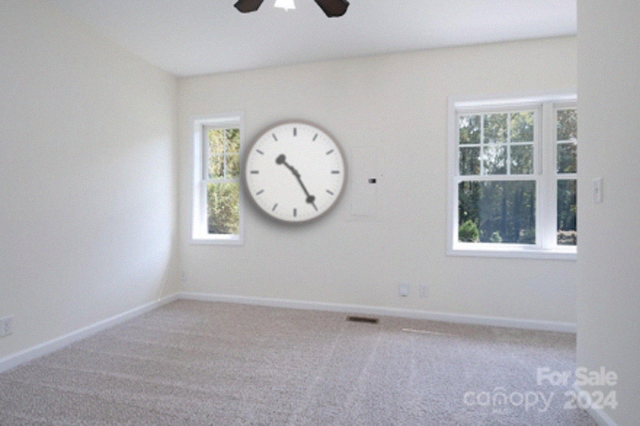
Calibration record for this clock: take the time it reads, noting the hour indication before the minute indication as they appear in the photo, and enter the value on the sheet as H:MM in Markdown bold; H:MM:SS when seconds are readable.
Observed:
**10:25**
